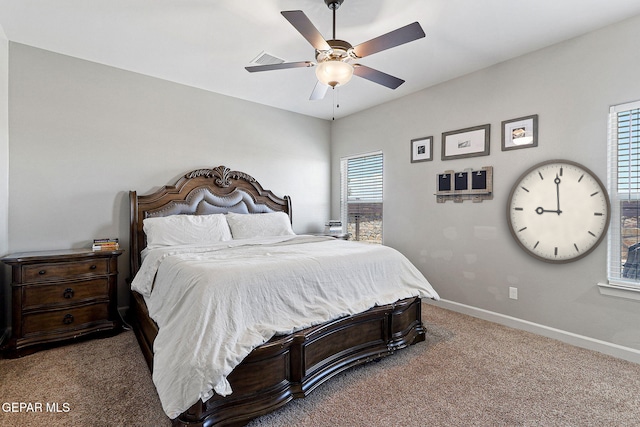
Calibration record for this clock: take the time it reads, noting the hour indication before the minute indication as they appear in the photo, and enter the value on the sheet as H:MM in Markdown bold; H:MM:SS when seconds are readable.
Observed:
**8:59**
